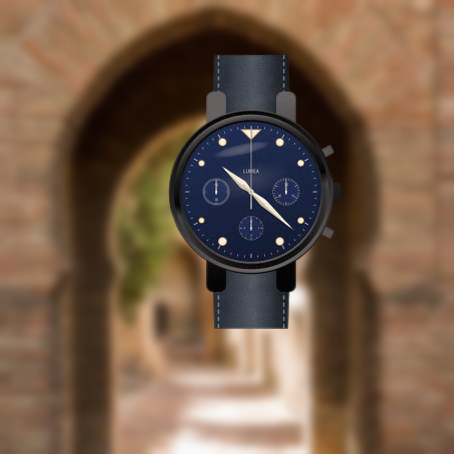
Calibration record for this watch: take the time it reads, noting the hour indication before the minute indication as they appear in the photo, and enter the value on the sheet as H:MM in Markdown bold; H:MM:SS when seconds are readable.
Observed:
**10:22**
